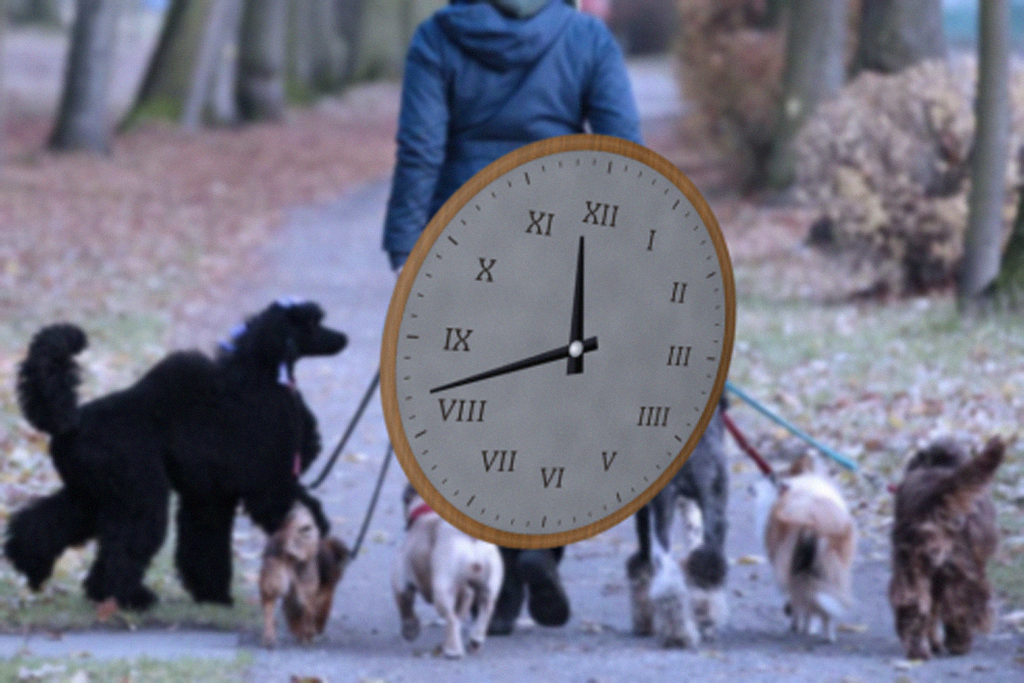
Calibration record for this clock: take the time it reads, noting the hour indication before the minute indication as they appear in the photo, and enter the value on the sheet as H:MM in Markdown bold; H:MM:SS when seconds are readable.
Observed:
**11:42**
